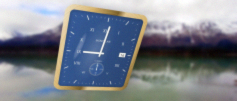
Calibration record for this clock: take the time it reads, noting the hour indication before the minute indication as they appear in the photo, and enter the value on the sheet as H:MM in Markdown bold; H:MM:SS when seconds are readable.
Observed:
**9:01**
